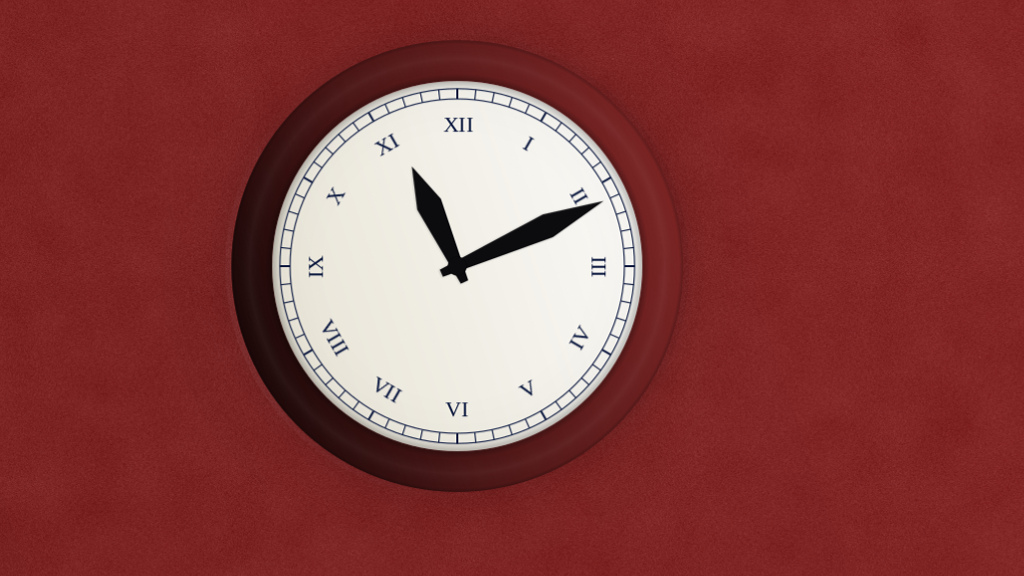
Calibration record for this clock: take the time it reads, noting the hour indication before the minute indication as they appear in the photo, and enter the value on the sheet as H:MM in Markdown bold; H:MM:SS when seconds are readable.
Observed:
**11:11**
